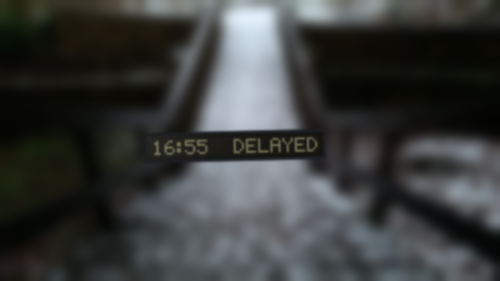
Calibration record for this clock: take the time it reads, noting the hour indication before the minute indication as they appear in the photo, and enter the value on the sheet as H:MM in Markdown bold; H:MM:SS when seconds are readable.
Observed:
**16:55**
